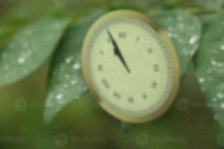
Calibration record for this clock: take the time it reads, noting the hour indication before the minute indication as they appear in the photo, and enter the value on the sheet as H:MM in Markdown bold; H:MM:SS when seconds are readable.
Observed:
**10:56**
